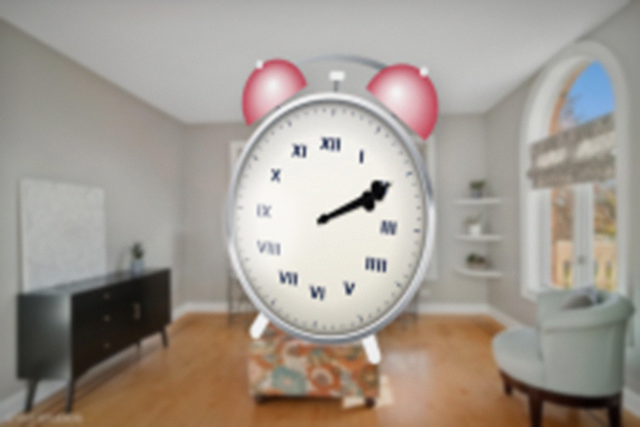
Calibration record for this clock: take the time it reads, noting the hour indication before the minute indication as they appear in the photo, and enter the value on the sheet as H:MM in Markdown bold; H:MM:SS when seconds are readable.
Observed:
**2:10**
